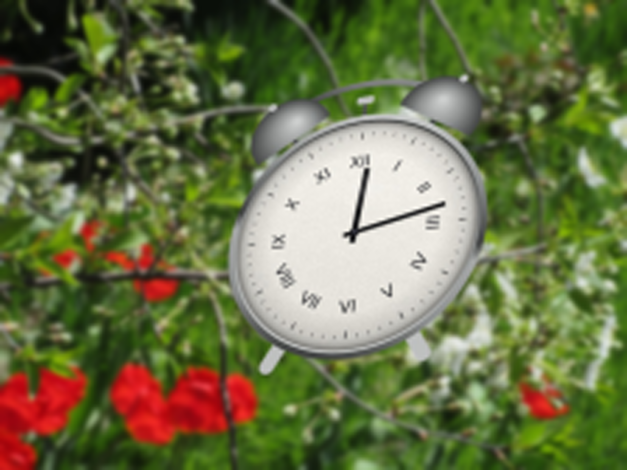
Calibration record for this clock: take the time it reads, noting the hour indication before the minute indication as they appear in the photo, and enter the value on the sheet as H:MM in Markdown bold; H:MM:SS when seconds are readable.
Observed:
**12:13**
